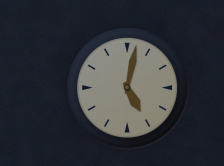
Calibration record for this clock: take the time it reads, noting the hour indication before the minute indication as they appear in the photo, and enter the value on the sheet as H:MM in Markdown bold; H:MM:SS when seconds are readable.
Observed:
**5:02**
